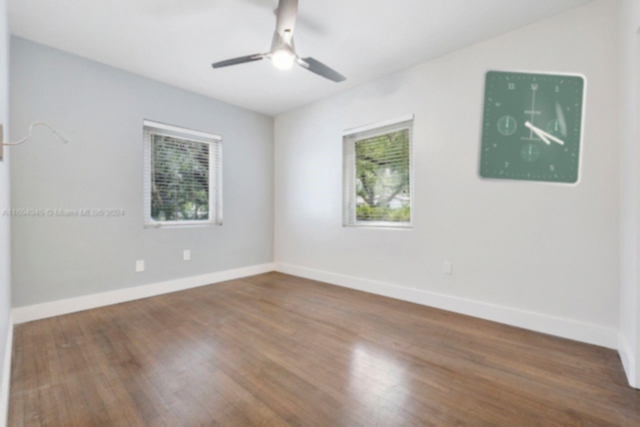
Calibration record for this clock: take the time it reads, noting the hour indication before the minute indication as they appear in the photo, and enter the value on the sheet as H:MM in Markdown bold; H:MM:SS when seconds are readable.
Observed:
**4:19**
